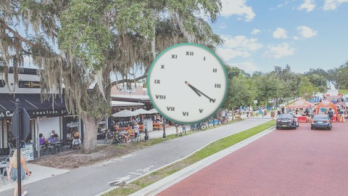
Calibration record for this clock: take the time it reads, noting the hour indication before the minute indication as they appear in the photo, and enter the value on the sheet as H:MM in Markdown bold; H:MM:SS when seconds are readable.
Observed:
**4:20**
